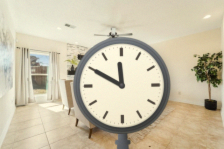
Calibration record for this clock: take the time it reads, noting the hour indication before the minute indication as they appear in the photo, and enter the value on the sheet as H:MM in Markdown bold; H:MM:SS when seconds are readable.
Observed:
**11:50**
